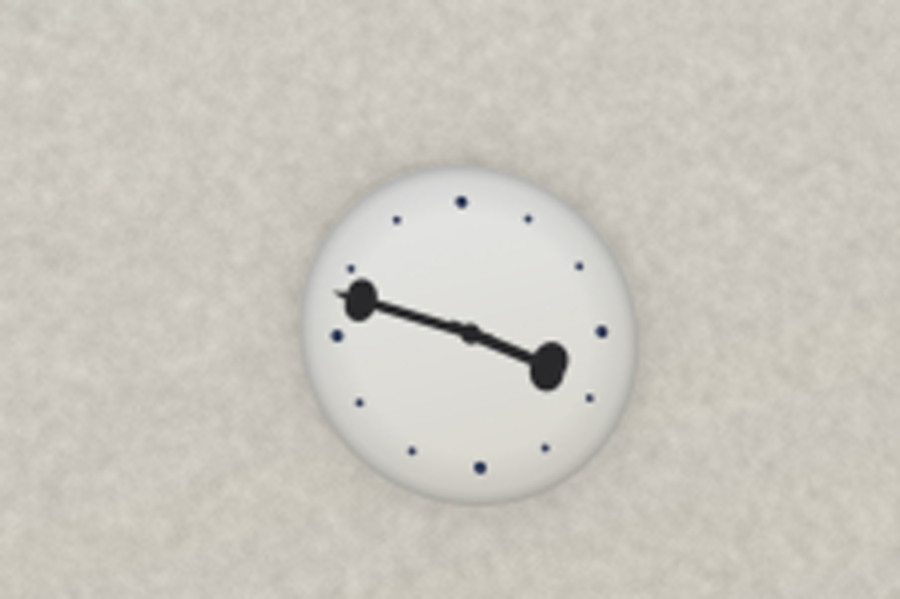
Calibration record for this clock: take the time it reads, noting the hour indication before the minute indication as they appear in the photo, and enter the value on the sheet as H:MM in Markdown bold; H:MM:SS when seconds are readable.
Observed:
**3:48**
